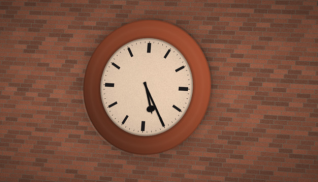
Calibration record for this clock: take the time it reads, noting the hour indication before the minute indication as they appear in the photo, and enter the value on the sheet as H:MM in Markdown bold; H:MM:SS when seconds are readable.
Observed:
**5:25**
